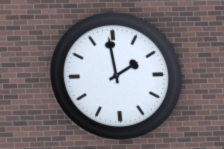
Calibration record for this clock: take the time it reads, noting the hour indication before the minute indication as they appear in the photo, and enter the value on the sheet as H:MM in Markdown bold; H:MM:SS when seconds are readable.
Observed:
**1:59**
